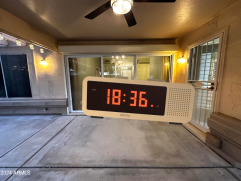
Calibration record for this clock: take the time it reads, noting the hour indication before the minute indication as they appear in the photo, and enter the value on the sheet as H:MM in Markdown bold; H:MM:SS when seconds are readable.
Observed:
**18:36**
